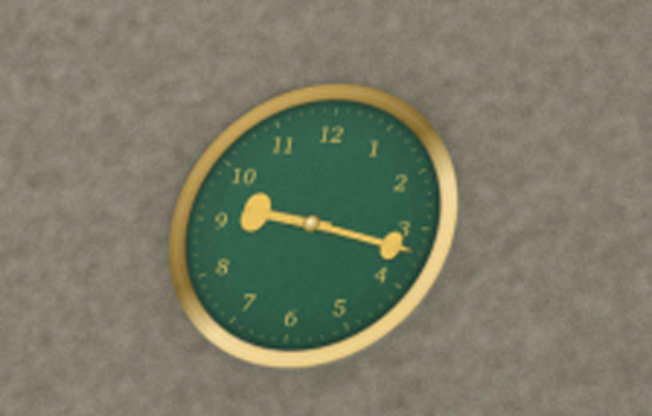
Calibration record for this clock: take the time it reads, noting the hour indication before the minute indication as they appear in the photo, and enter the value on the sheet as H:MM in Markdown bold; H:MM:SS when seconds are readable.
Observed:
**9:17**
